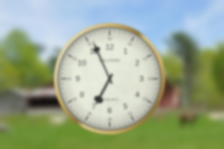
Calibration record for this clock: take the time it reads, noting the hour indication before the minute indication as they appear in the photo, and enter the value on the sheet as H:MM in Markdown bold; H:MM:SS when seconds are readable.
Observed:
**6:56**
